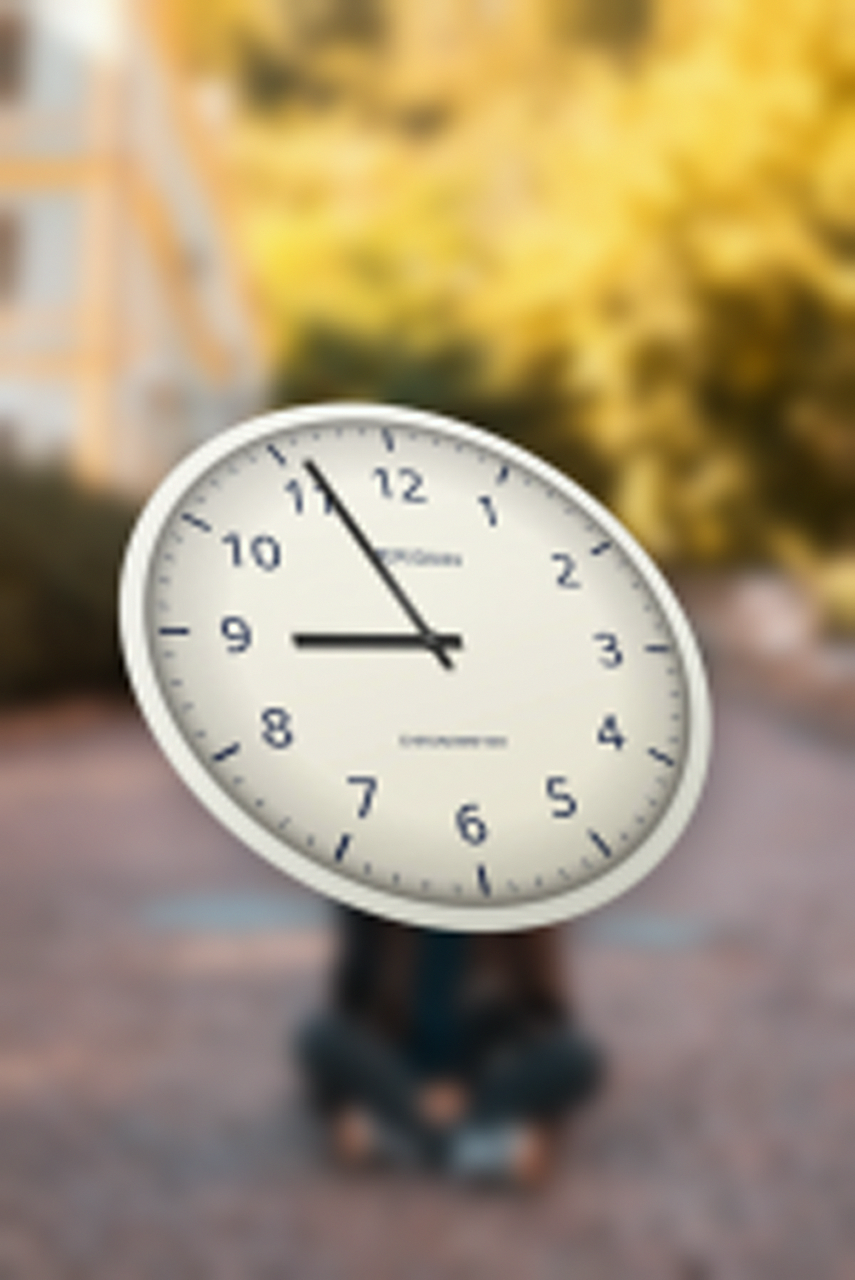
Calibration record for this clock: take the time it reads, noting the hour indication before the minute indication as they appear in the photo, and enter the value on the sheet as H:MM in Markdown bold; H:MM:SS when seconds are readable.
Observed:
**8:56**
